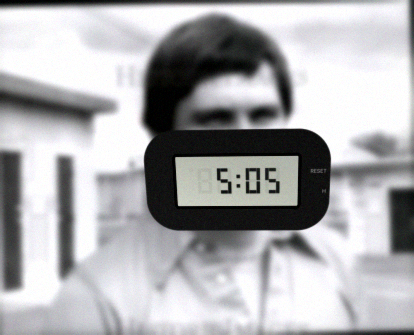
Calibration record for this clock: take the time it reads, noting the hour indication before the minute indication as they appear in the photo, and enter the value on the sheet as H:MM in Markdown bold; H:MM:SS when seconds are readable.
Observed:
**5:05**
